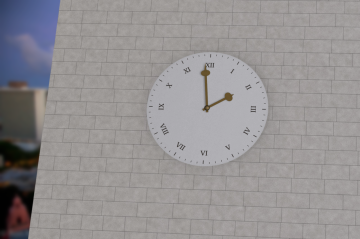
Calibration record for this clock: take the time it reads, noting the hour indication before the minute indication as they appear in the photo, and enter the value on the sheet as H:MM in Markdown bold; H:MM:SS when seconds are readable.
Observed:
**1:59**
